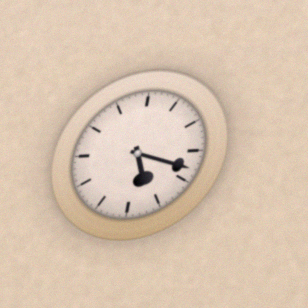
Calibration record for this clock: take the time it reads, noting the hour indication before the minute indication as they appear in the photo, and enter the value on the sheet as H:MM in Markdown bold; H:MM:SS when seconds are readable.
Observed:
**5:18**
